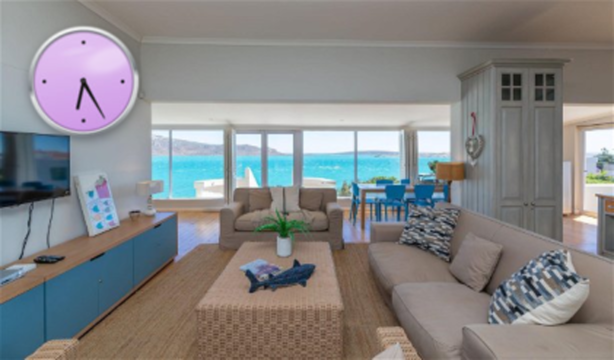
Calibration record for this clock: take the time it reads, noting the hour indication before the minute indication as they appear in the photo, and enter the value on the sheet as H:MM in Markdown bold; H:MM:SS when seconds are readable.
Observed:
**6:25**
